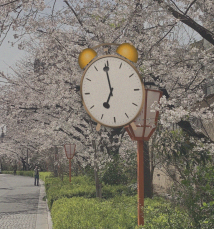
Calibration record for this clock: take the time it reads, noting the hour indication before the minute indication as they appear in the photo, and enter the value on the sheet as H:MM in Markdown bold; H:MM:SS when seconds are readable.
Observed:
**6:59**
